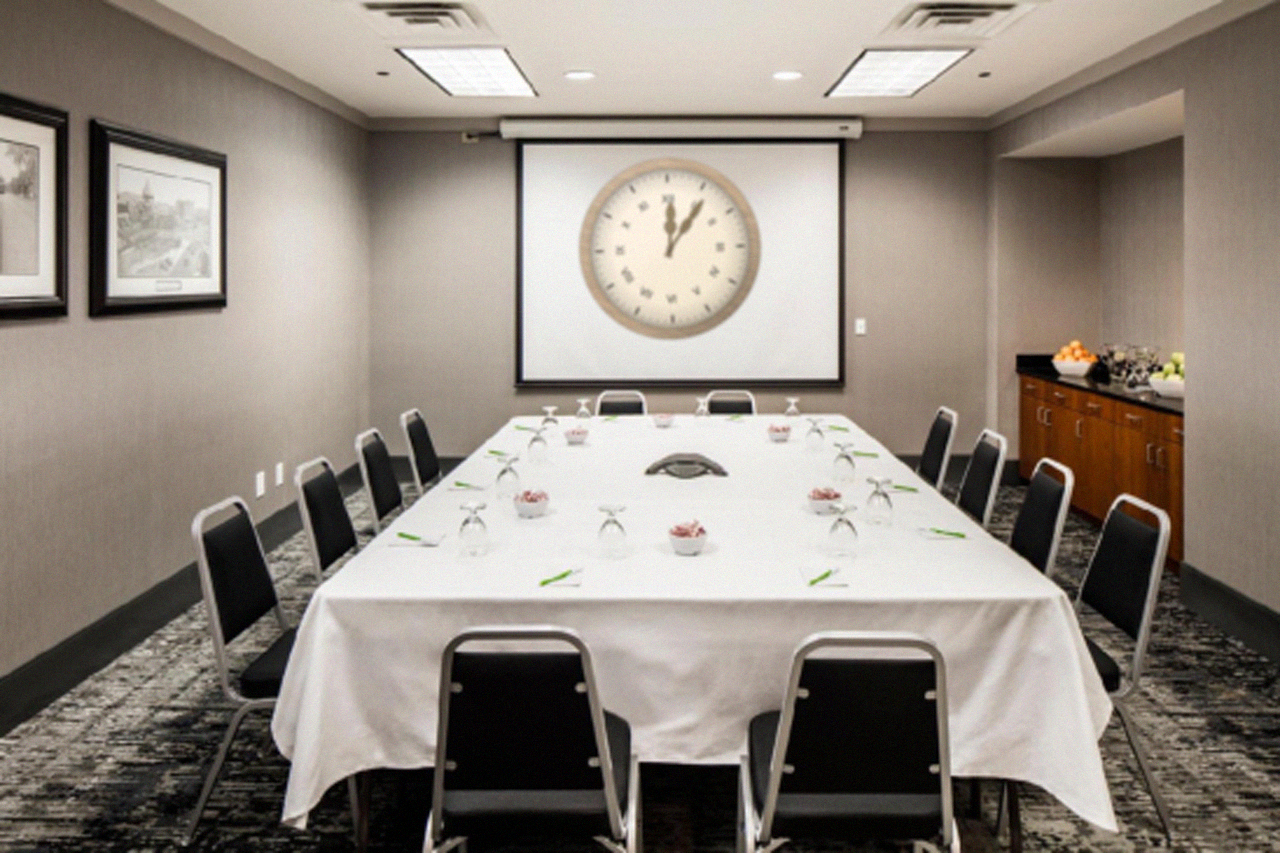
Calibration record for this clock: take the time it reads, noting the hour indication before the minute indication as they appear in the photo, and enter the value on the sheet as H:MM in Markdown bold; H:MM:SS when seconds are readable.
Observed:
**12:06**
